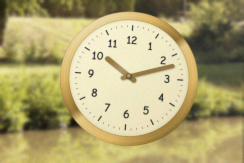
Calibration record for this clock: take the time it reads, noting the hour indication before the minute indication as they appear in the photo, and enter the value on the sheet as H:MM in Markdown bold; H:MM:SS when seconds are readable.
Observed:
**10:12**
